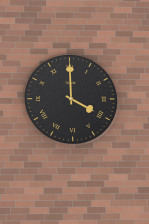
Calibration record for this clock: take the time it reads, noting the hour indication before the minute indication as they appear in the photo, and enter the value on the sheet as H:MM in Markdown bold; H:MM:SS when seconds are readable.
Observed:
**4:00**
